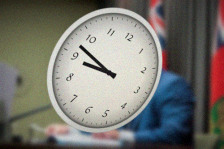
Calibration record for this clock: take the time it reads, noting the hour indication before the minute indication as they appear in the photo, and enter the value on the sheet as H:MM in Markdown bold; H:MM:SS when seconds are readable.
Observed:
**8:47**
